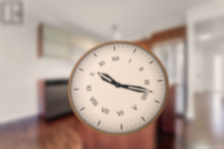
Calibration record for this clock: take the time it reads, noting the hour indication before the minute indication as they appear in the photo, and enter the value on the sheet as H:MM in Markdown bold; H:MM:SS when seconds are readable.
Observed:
**10:18**
